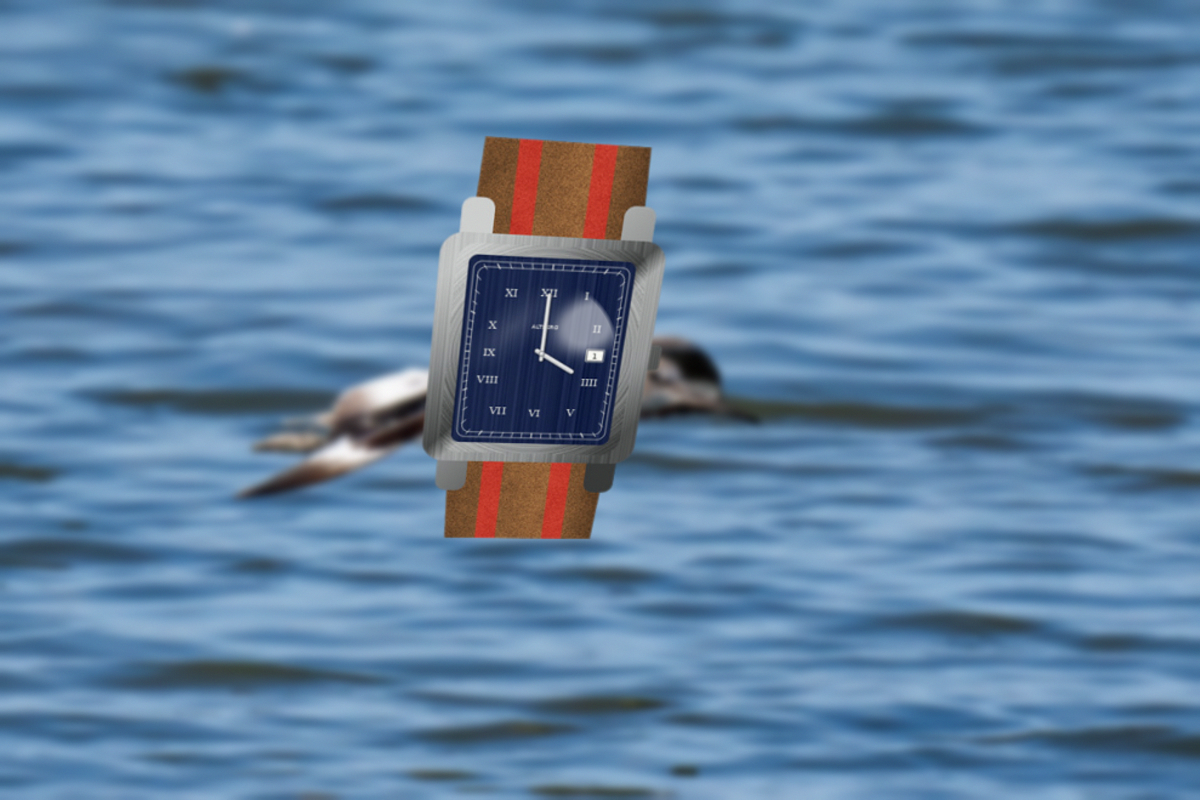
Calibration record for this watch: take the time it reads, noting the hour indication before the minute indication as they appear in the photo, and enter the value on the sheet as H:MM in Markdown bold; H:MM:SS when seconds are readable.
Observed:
**4:00**
